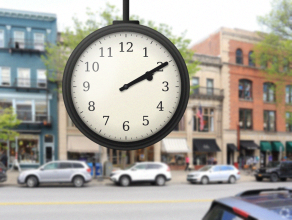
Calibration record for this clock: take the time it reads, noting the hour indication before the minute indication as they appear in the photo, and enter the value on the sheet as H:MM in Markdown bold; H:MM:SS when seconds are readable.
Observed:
**2:10**
